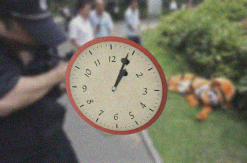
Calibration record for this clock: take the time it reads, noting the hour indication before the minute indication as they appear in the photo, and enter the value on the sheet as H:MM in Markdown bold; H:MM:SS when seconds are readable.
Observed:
**1:04**
